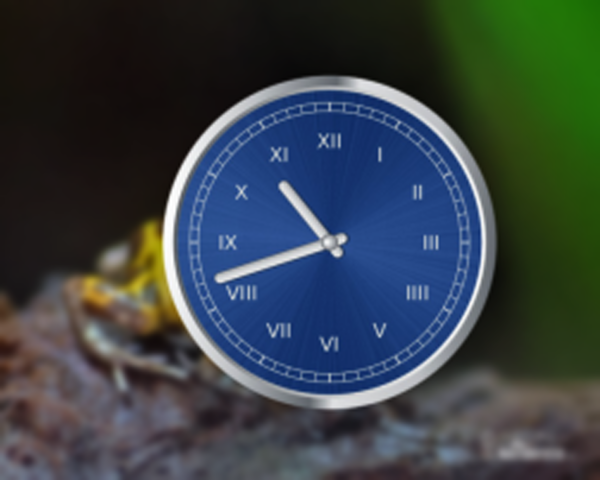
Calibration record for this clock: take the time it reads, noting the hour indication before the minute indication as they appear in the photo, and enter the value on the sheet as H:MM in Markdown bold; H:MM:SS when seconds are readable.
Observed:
**10:42**
